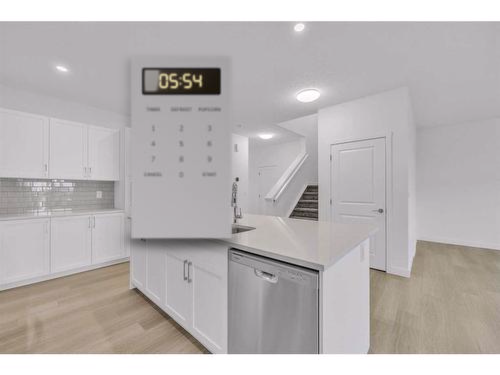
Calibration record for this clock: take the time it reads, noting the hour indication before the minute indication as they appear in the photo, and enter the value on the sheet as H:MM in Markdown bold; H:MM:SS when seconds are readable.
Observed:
**5:54**
